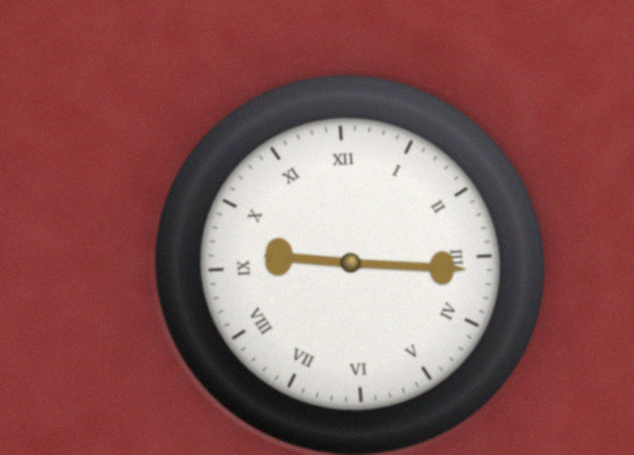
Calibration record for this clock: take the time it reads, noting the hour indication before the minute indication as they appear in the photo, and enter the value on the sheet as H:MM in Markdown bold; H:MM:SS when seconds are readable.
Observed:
**9:16**
